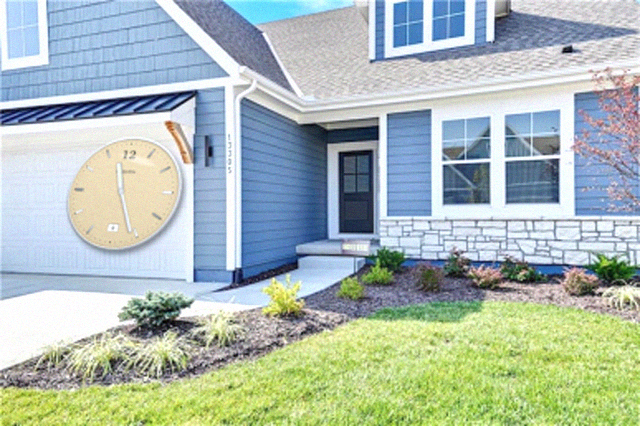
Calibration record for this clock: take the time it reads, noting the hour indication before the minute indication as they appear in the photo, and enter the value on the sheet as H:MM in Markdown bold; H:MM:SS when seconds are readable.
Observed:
**11:26**
